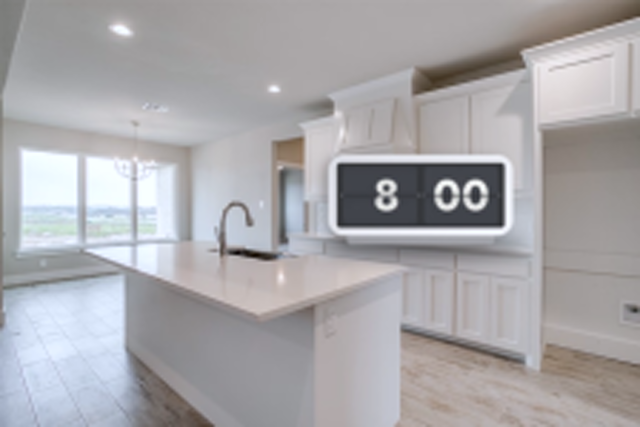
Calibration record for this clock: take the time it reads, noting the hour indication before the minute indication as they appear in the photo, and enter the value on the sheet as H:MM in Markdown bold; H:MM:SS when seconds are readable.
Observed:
**8:00**
